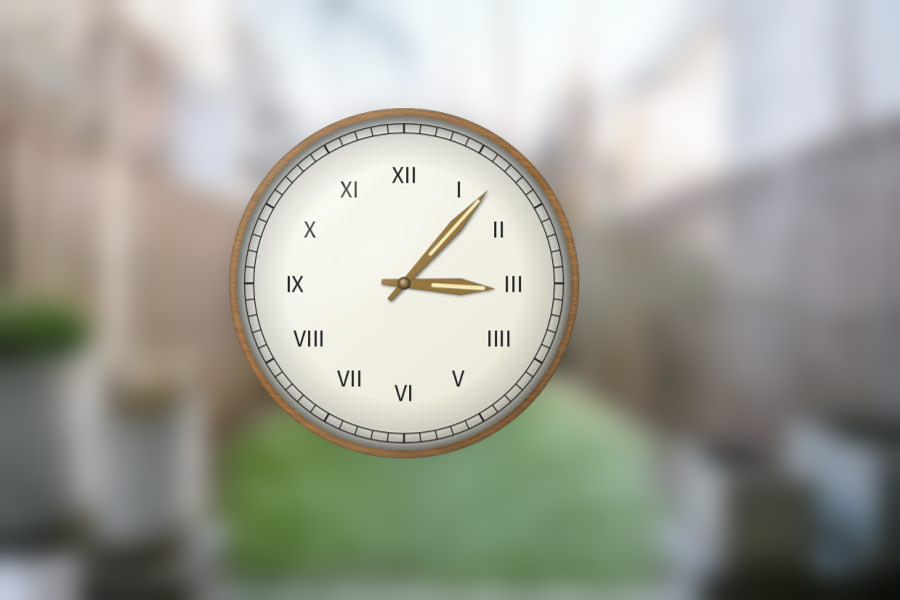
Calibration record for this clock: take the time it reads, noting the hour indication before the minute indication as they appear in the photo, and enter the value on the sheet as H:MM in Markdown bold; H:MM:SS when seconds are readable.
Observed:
**3:07**
